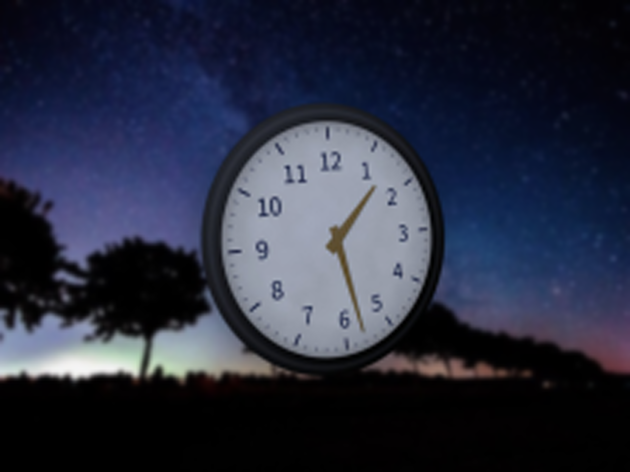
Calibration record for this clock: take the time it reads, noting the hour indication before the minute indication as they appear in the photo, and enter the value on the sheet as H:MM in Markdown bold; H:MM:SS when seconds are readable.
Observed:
**1:28**
